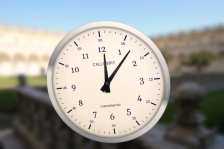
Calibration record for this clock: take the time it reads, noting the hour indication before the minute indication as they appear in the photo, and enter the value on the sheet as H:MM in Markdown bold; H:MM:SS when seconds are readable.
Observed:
**12:07**
